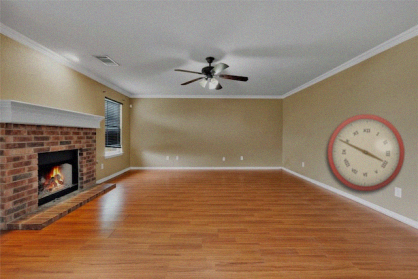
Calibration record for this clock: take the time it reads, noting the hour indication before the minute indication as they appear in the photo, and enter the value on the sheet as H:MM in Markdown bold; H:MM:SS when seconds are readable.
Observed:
**3:49**
